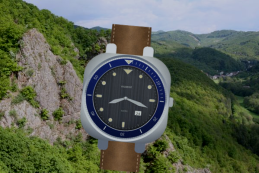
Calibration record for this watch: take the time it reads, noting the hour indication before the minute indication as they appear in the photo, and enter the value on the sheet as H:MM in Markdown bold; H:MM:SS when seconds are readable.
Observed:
**8:18**
